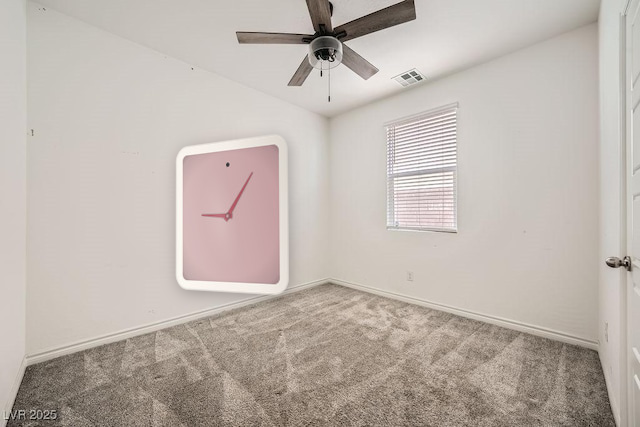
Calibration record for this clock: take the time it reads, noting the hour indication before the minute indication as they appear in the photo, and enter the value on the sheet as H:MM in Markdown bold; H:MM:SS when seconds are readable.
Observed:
**9:06**
